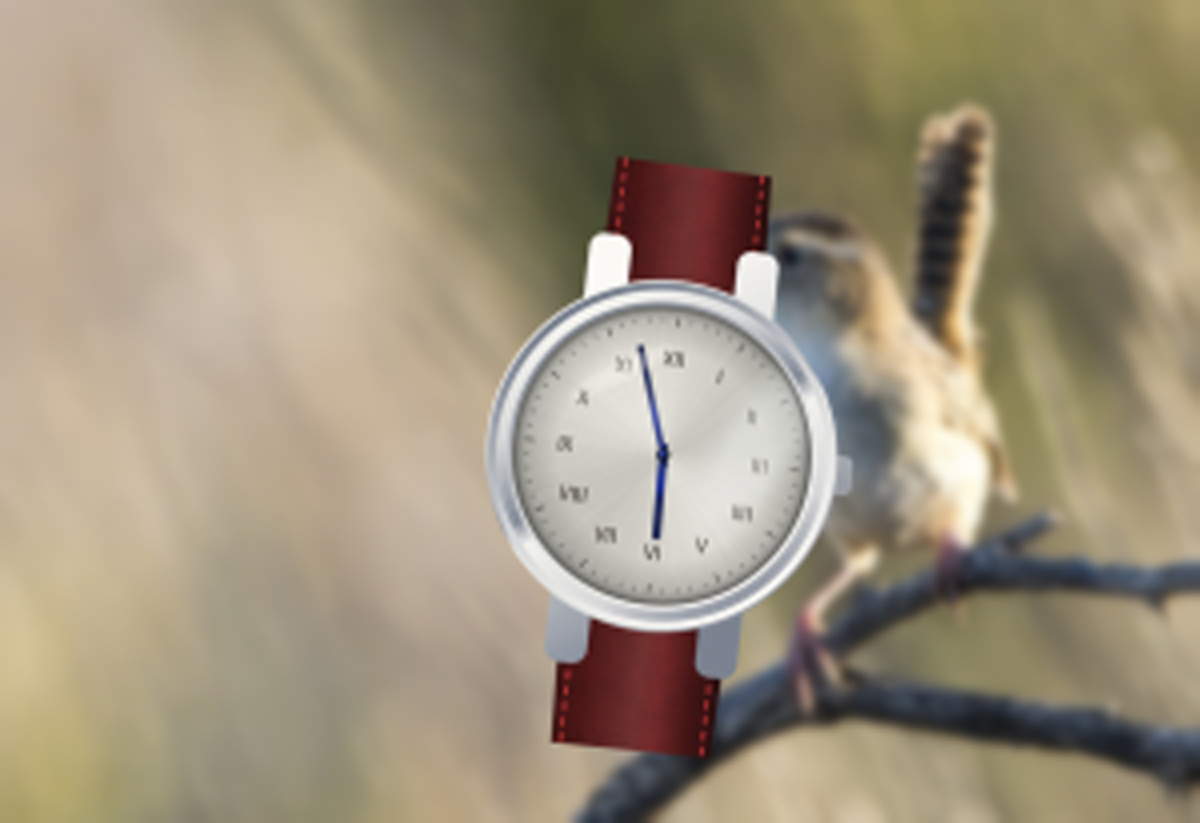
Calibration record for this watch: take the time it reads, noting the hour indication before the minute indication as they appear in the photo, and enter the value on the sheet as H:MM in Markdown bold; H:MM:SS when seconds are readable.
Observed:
**5:57**
